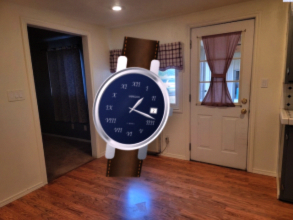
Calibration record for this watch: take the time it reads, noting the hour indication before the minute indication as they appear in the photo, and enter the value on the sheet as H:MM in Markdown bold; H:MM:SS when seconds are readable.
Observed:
**1:18**
